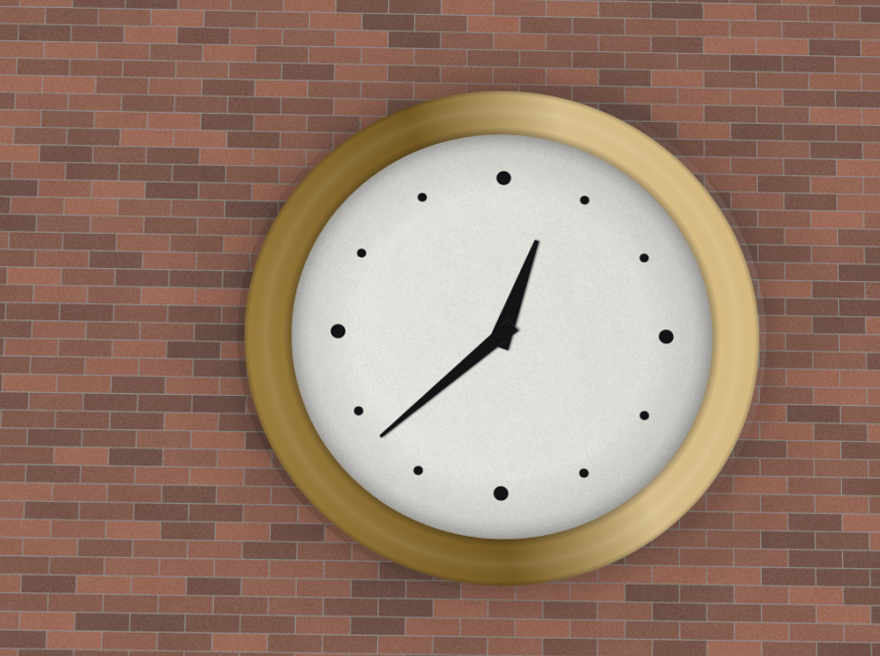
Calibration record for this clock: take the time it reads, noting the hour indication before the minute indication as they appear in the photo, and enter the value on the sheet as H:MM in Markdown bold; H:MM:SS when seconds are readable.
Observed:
**12:38**
